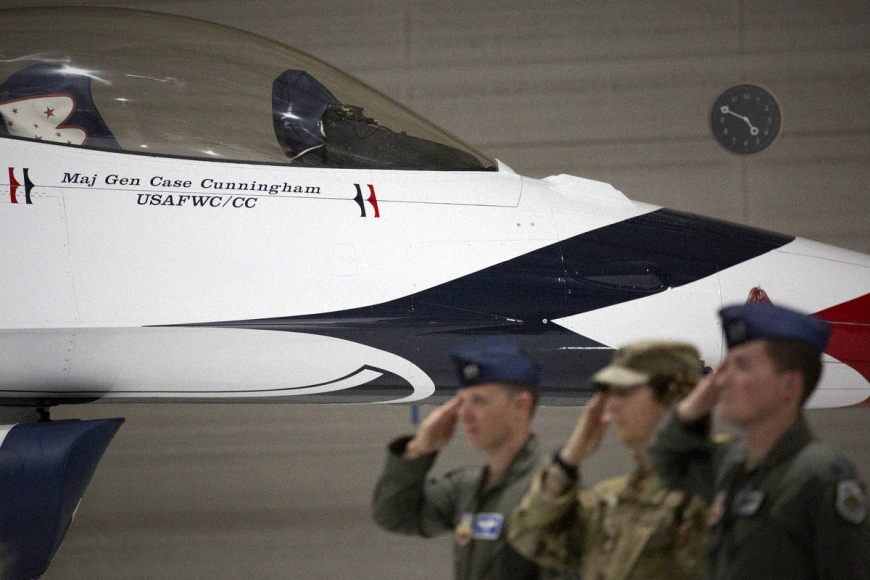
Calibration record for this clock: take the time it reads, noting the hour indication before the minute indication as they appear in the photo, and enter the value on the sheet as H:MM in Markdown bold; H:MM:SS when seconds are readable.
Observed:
**4:49**
